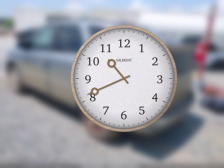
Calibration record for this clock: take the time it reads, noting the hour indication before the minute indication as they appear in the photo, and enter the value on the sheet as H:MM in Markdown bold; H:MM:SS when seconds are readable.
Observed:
**10:41**
